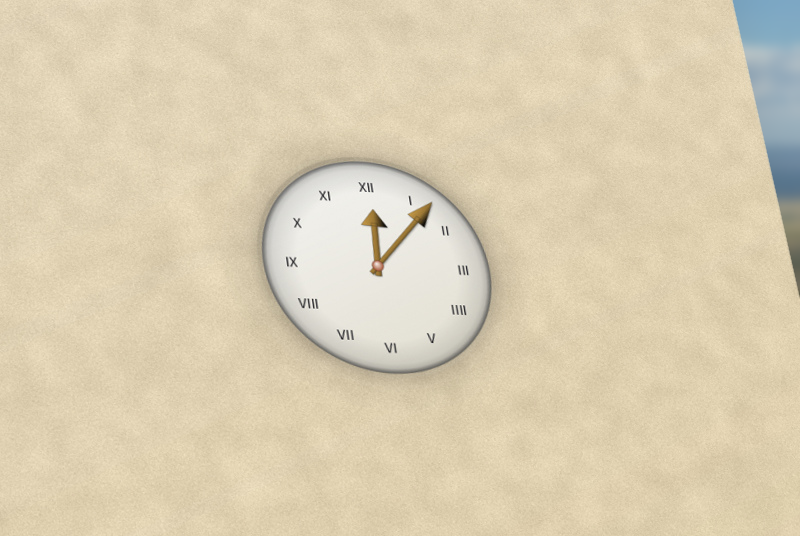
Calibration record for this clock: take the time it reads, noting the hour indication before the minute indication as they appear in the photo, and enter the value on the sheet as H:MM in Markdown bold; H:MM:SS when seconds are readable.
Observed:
**12:07**
